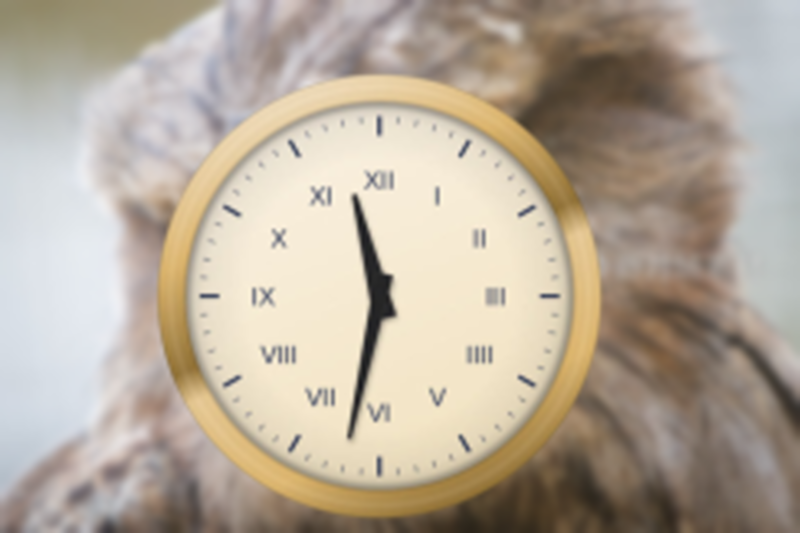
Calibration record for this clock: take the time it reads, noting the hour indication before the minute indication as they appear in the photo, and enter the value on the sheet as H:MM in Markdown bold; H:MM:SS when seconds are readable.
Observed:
**11:32**
